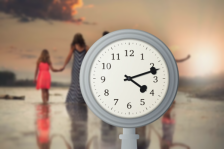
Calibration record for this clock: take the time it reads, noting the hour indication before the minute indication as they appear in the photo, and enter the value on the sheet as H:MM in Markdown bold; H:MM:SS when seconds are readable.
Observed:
**4:12**
